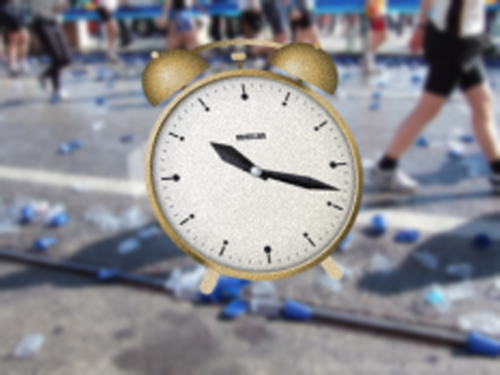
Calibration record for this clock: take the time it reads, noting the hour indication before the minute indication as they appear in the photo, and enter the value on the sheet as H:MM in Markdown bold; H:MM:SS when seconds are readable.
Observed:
**10:18**
